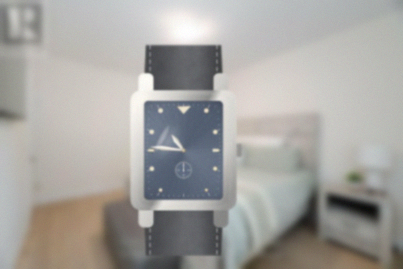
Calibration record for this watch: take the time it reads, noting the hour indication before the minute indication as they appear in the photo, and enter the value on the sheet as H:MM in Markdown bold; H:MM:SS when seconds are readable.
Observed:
**10:46**
